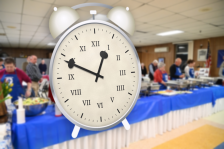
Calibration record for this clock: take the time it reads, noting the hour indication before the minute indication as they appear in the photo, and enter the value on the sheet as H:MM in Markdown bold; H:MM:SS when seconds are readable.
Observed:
**12:49**
